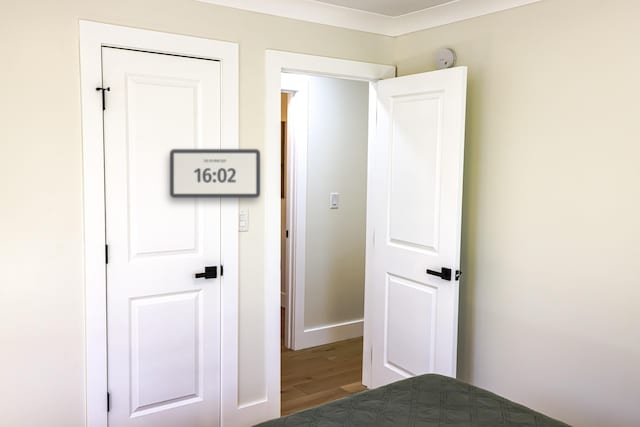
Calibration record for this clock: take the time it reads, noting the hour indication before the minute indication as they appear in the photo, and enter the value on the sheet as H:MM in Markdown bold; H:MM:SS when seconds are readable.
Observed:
**16:02**
